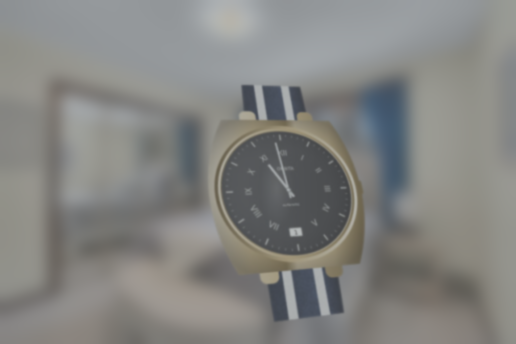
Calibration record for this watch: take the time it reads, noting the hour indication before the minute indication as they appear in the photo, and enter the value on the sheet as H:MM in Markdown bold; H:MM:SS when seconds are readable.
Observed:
**10:59**
